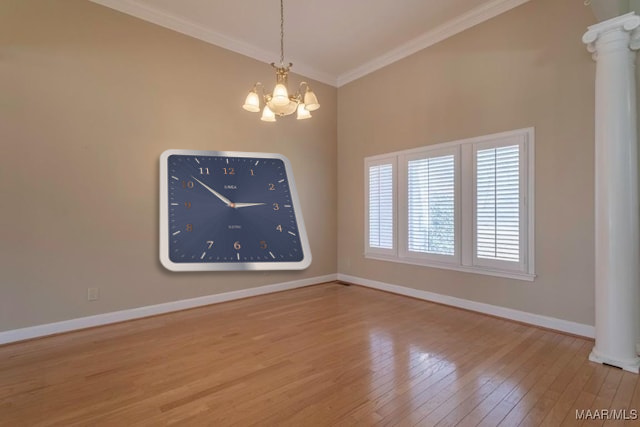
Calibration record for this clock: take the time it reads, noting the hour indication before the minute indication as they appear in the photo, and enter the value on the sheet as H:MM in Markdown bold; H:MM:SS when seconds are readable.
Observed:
**2:52**
